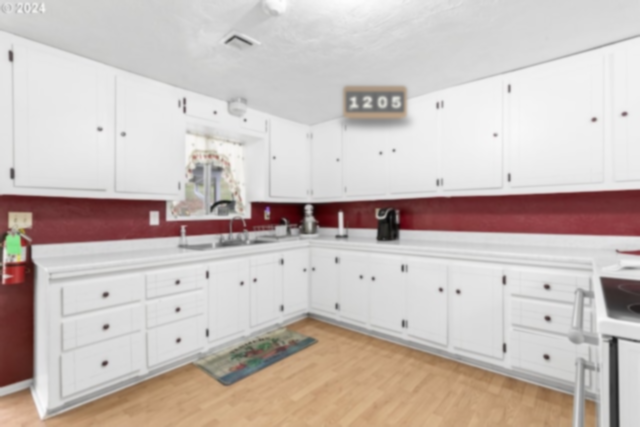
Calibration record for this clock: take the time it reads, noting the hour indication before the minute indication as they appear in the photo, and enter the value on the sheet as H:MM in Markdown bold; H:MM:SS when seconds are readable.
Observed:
**12:05**
